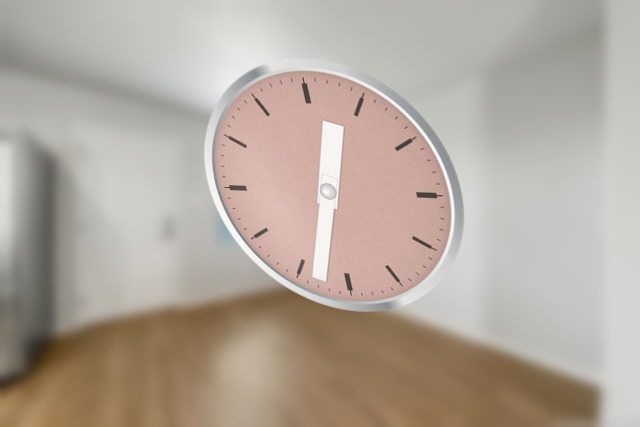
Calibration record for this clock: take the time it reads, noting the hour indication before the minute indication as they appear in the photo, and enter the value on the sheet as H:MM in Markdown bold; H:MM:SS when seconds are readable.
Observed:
**12:33**
